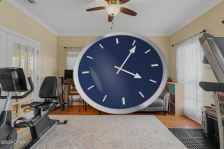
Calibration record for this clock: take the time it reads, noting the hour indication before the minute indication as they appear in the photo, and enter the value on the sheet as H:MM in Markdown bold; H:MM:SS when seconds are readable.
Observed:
**4:06**
